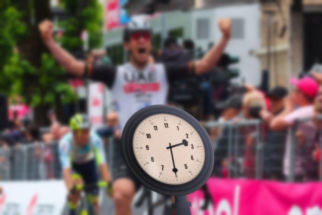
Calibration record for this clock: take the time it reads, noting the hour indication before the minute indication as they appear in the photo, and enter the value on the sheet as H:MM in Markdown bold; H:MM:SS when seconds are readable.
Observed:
**2:30**
